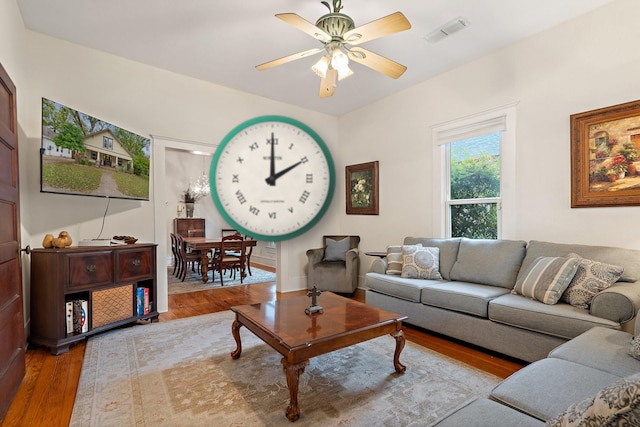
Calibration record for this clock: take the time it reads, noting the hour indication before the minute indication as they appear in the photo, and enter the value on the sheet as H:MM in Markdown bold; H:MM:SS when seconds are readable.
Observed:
**2:00**
